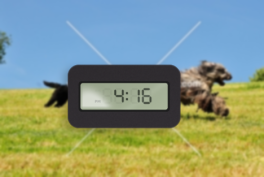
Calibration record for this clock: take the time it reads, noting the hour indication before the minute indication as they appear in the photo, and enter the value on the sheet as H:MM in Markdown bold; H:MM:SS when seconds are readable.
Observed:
**4:16**
